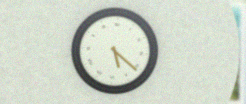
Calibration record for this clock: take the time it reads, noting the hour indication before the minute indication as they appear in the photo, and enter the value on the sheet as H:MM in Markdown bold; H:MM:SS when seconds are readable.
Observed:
**5:21**
